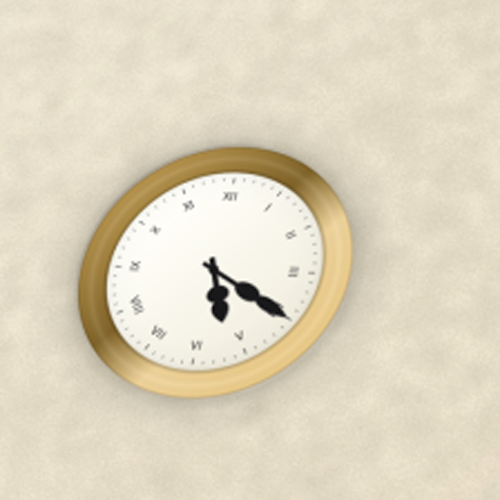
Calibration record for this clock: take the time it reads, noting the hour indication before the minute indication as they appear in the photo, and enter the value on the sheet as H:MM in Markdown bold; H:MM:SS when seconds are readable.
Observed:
**5:20**
